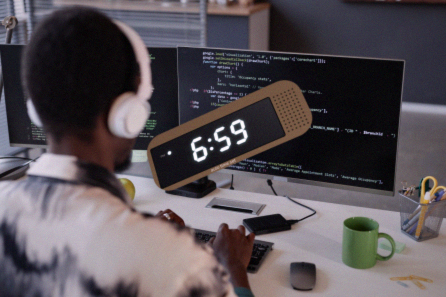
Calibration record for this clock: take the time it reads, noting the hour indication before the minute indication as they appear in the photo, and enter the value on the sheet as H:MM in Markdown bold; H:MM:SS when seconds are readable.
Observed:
**6:59**
